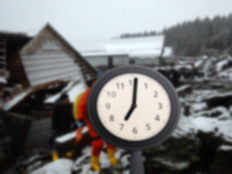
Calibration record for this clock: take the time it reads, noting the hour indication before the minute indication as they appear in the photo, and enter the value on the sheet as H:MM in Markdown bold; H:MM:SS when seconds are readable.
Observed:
**7:01**
